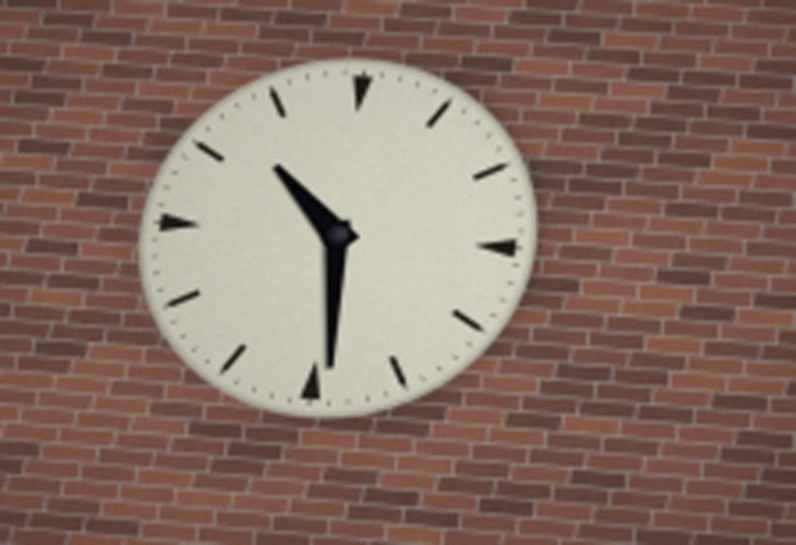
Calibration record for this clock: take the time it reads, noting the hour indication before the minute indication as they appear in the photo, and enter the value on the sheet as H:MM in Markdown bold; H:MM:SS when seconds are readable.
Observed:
**10:29**
